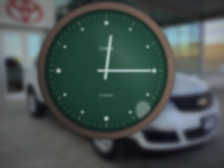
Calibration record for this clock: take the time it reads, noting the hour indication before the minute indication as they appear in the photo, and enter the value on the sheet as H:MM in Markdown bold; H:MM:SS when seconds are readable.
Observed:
**12:15**
